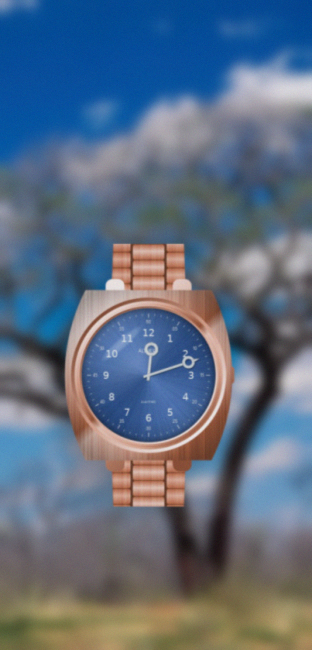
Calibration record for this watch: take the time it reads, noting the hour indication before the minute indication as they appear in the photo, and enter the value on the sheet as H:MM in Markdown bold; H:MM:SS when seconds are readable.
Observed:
**12:12**
